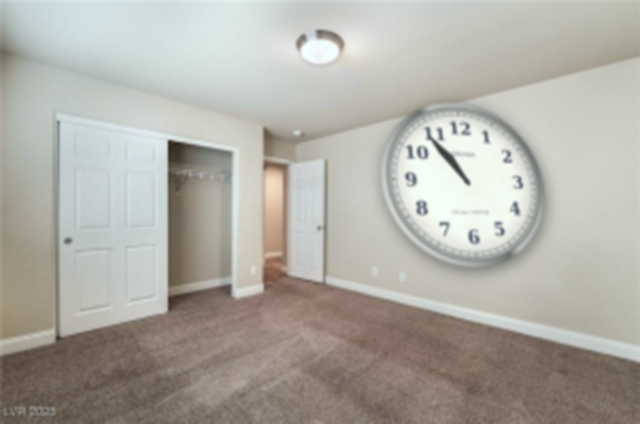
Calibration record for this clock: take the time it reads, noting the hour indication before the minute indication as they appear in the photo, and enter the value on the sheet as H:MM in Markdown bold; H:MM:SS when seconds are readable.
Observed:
**10:54**
